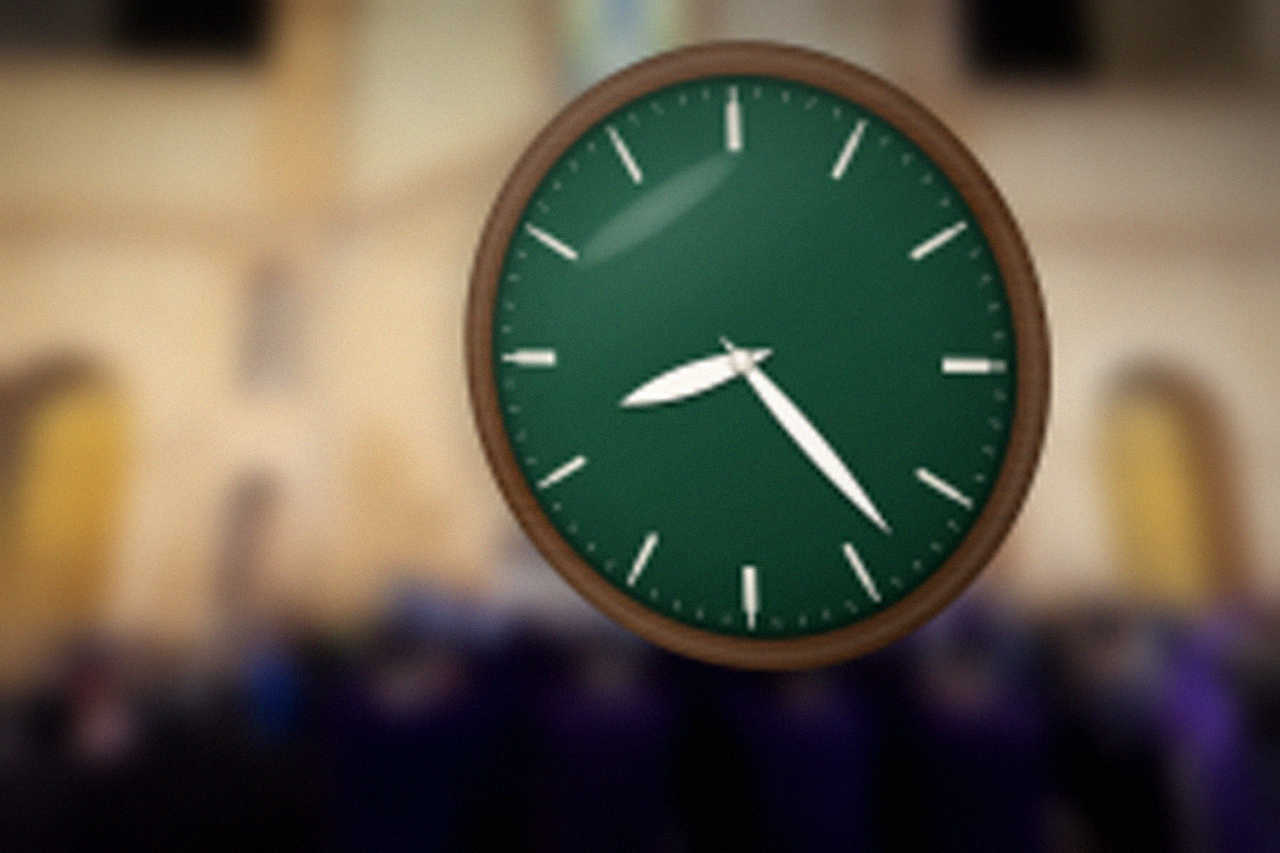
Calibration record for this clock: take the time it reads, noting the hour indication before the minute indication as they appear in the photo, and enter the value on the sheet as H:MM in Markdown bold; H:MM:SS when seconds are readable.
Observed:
**8:23**
